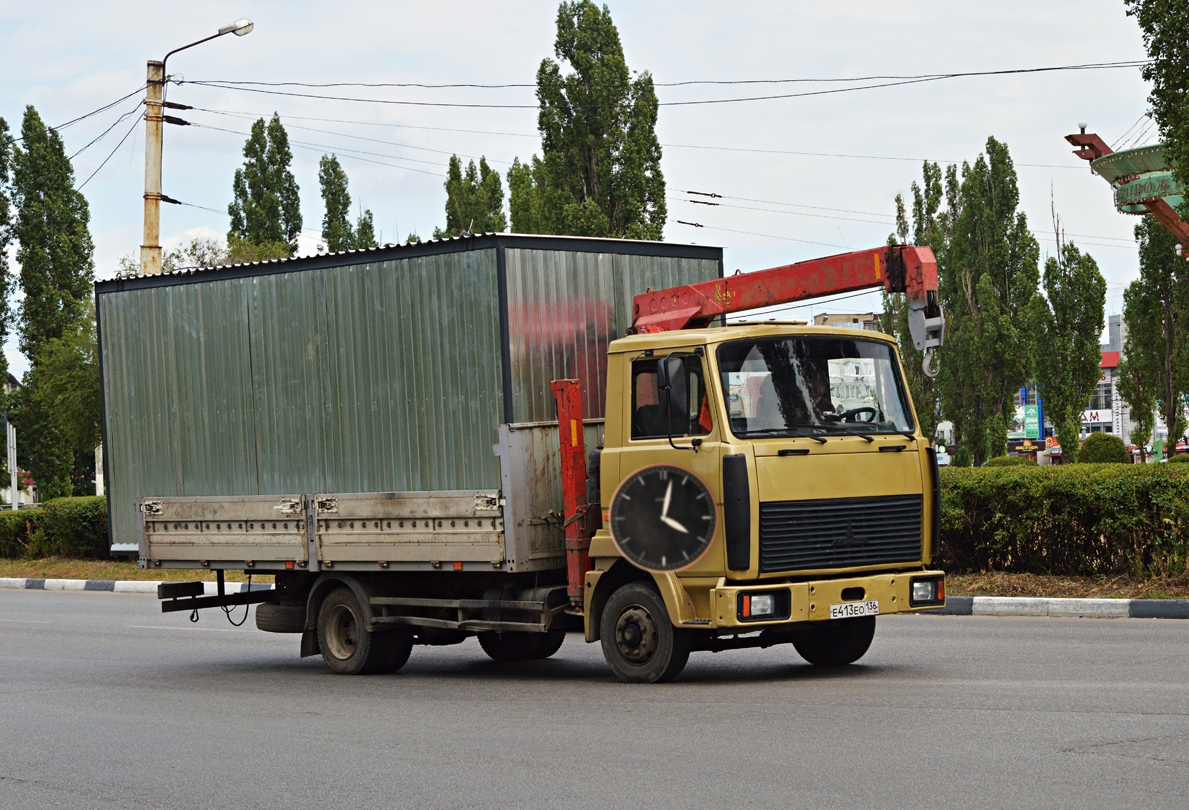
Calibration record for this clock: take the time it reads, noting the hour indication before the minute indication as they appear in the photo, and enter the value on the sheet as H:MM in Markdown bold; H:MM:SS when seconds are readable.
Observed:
**4:02**
